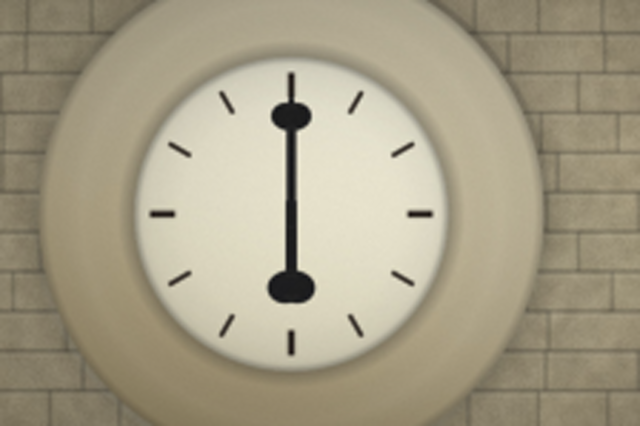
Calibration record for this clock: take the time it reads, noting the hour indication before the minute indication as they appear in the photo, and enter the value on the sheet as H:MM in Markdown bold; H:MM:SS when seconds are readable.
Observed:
**6:00**
